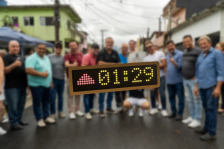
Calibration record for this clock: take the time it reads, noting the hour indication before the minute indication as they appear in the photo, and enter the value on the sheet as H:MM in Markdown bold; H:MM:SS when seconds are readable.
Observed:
**1:29**
